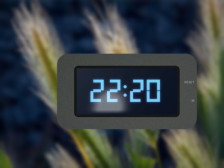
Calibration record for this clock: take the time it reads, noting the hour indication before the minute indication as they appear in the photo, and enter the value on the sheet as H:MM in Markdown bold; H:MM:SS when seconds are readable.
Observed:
**22:20**
